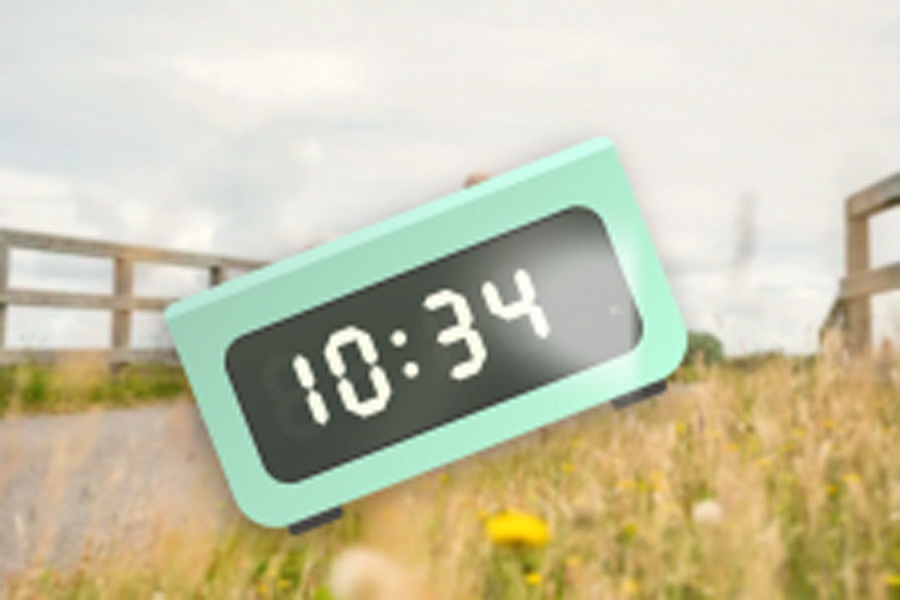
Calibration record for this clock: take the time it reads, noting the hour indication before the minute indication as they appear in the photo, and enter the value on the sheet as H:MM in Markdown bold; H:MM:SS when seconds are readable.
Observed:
**10:34**
